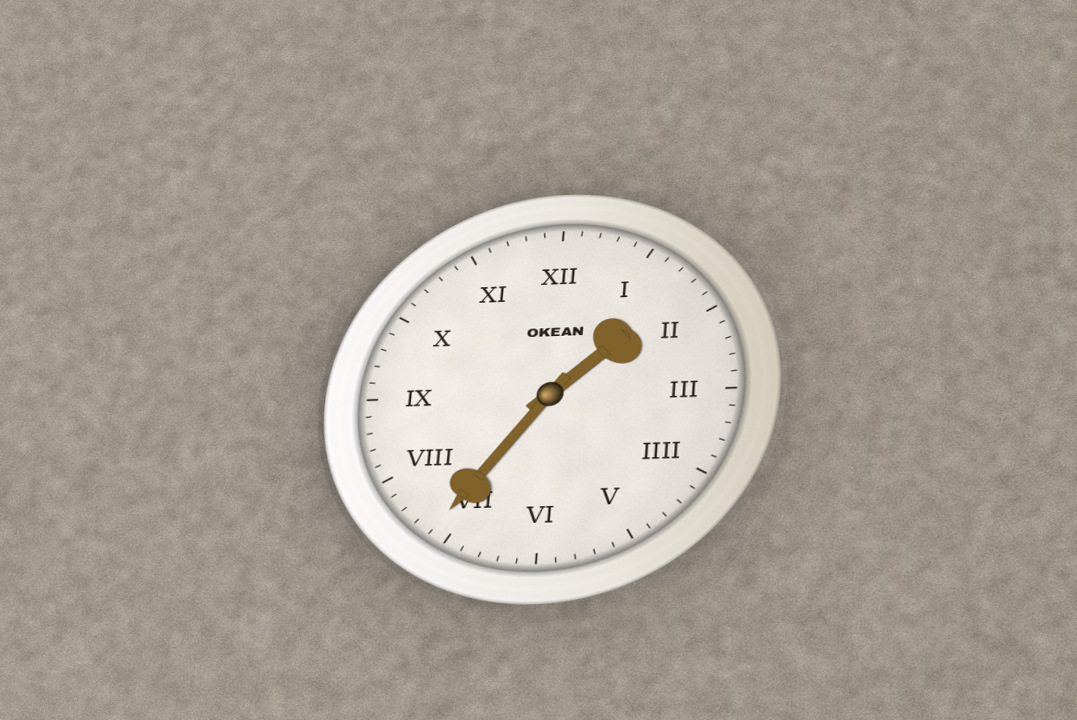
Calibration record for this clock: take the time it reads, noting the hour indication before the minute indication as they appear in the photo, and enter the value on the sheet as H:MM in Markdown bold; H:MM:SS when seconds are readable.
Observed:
**1:36**
